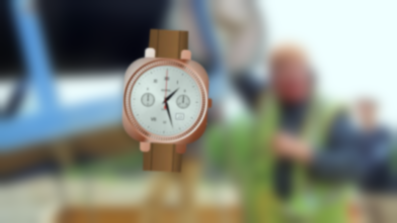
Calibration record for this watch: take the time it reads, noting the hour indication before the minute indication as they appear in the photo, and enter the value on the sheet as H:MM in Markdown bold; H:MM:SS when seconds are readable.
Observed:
**1:27**
